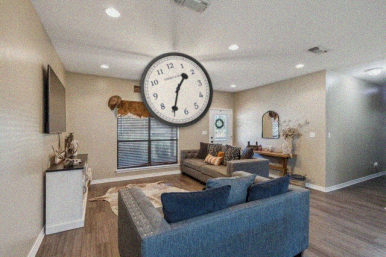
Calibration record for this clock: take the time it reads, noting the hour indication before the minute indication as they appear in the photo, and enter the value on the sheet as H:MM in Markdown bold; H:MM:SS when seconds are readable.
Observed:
**1:35**
